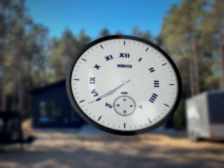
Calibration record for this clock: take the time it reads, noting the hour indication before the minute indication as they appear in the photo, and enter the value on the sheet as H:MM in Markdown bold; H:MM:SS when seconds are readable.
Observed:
**7:39**
